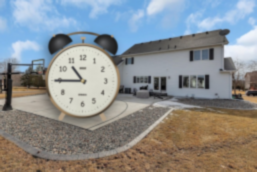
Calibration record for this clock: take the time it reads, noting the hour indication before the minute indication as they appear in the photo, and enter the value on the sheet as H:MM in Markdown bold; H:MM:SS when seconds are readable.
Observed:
**10:45**
